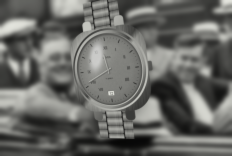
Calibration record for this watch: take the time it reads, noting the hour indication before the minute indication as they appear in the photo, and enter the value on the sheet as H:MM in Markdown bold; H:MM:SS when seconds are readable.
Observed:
**11:41**
